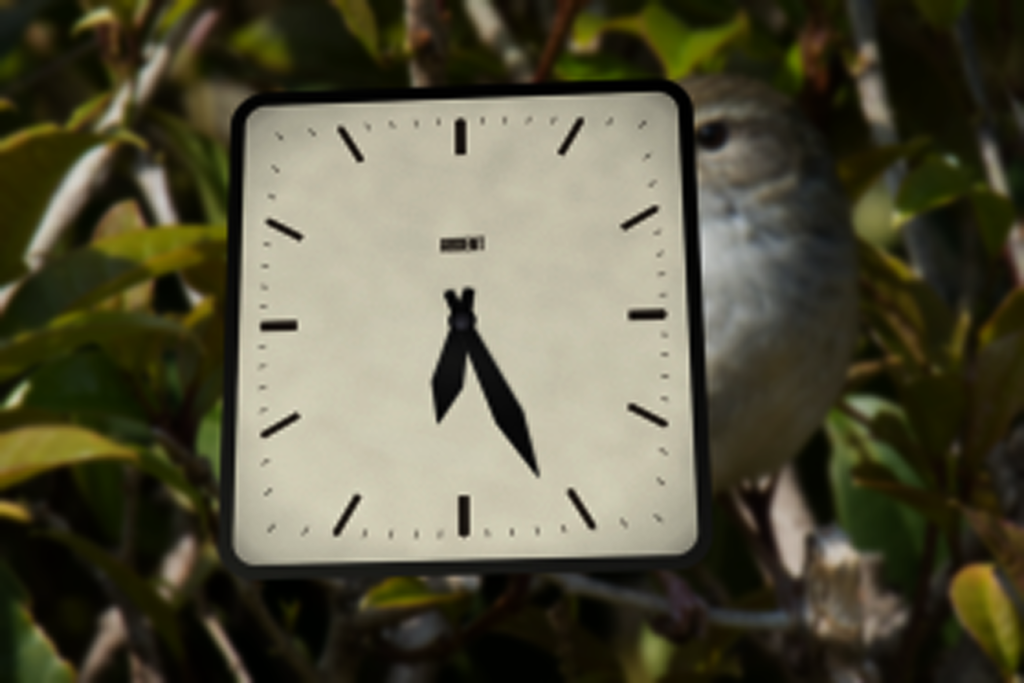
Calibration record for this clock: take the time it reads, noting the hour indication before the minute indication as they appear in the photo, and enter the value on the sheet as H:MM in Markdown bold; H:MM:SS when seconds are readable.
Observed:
**6:26**
